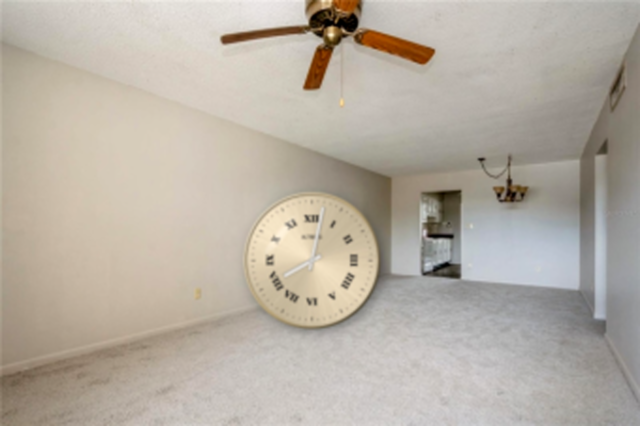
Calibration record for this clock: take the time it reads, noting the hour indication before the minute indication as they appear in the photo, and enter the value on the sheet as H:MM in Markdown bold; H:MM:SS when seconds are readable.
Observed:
**8:02**
